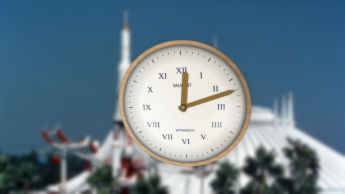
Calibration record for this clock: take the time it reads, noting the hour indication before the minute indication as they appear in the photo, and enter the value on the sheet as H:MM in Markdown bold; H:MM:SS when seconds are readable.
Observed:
**12:12**
